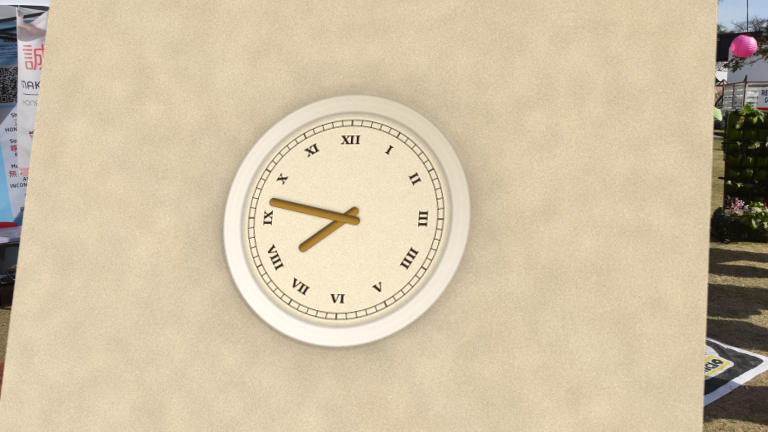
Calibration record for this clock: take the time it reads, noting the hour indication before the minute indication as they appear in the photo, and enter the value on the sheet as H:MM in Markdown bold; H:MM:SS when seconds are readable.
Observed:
**7:47**
